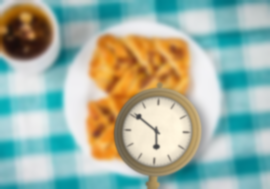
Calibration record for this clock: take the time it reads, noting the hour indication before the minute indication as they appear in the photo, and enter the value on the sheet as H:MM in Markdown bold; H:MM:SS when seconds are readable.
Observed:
**5:51**
